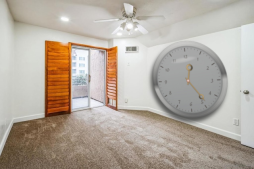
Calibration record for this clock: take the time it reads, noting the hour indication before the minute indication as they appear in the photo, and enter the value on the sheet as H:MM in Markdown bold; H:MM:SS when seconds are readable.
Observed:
**12:24**
